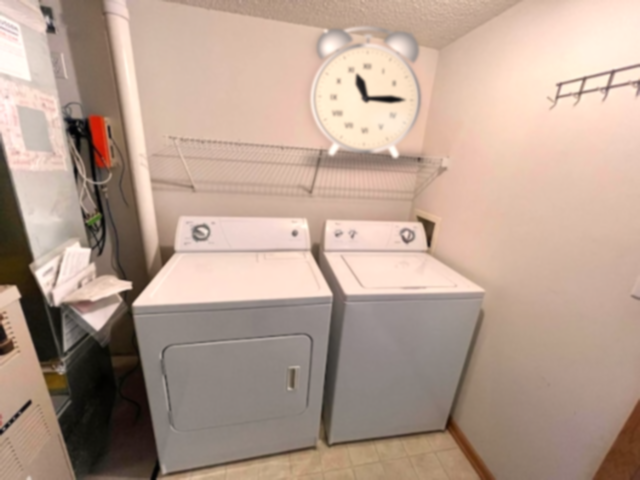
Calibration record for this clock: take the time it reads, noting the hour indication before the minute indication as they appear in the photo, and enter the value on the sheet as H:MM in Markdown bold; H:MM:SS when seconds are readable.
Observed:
**11:15**
